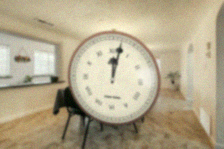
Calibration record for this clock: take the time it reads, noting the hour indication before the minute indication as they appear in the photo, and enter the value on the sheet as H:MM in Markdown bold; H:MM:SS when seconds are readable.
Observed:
**12:02**
